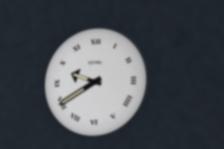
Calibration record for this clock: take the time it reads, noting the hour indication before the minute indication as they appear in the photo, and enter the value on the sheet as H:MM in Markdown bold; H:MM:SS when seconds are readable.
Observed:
**9:40**
